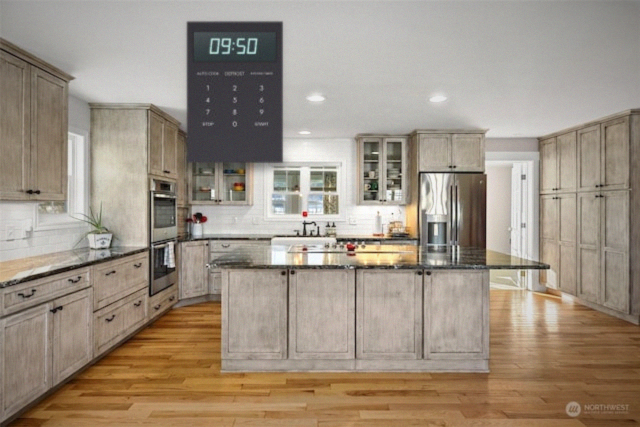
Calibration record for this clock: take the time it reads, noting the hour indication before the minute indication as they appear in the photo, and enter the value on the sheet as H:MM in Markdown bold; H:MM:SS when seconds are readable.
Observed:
**9:50**
